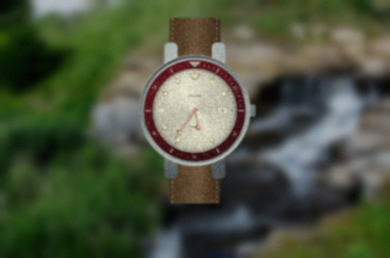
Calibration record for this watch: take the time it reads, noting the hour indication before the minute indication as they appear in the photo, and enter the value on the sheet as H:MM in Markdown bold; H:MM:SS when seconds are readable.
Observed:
**5:36**
